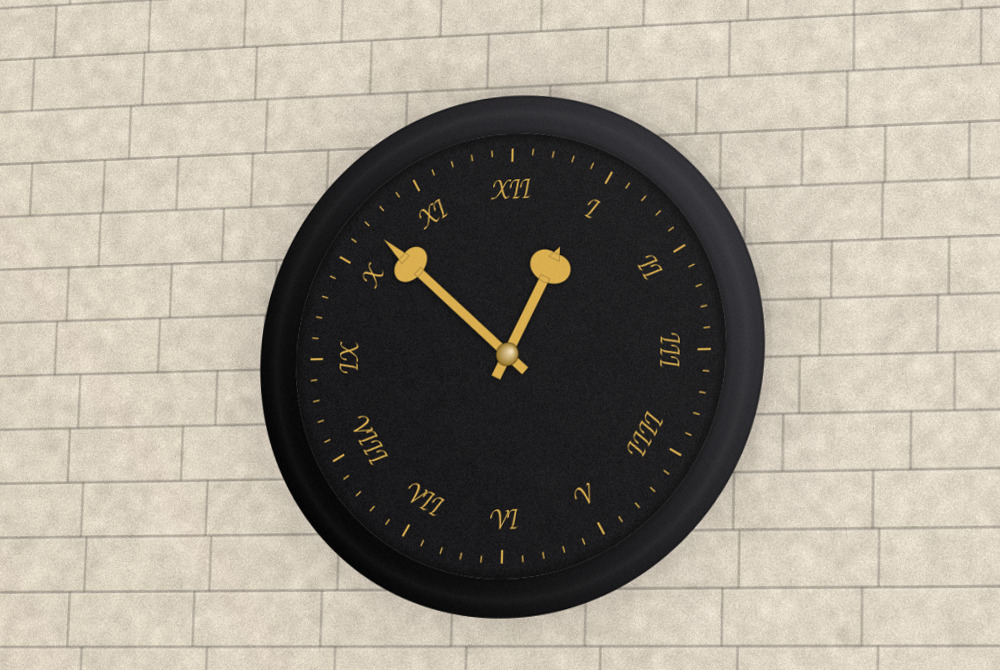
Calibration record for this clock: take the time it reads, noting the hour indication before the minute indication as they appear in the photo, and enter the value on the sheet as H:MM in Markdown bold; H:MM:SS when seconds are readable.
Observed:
**12:52**
